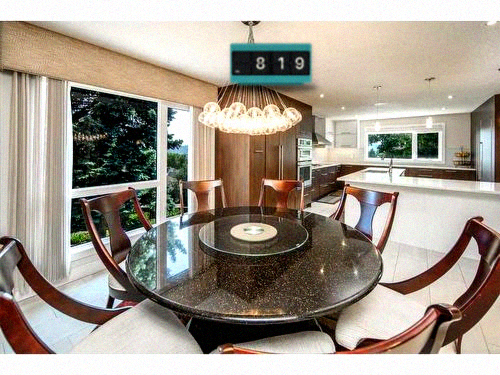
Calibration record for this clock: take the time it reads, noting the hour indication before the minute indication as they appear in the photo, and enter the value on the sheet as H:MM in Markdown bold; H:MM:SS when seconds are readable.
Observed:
**8:19**
